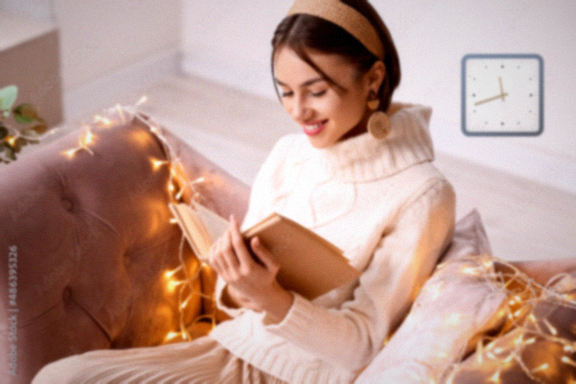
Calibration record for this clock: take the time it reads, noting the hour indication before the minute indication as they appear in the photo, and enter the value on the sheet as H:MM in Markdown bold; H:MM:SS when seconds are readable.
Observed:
**11:42**
